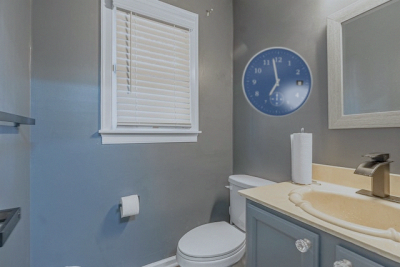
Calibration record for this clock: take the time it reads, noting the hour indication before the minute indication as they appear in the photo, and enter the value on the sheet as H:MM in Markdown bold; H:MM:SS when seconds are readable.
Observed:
**6:58**
